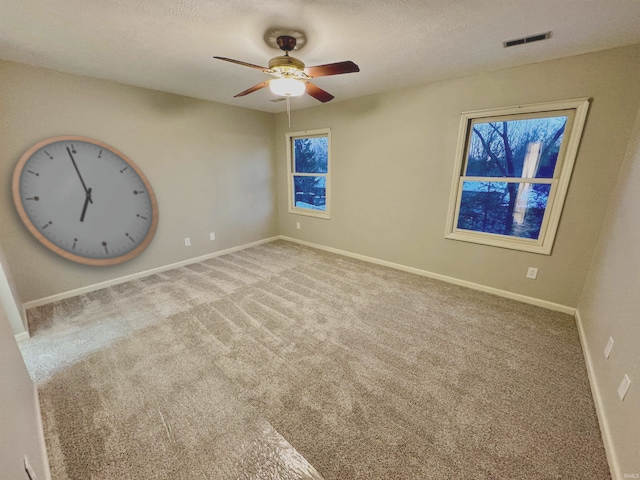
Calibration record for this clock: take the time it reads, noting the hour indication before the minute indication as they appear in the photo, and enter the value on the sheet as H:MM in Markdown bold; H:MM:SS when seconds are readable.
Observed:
**6:59**
